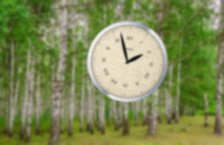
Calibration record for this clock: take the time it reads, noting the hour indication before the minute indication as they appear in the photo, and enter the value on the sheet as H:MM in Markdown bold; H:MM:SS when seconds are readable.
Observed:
**1:57**
